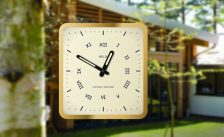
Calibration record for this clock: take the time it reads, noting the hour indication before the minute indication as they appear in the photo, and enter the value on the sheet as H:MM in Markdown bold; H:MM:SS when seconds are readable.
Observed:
**12:50**
